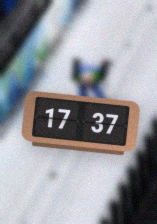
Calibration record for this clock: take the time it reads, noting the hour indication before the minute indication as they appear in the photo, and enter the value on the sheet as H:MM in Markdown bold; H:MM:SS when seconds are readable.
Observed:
**17:37**
